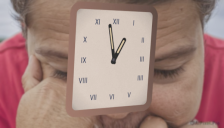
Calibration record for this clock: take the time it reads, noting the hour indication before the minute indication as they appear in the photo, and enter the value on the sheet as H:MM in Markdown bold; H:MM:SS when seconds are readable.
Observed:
**12:58**
